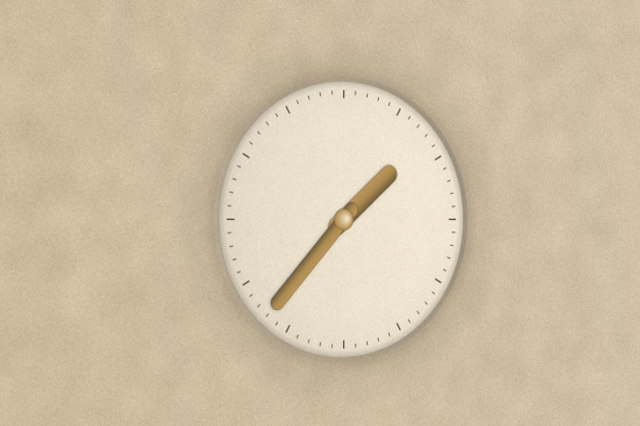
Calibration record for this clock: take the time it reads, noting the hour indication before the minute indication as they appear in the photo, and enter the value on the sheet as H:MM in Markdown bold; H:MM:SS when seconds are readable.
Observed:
**1:37**
